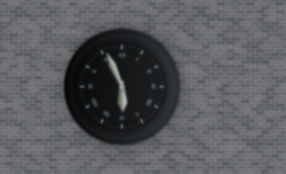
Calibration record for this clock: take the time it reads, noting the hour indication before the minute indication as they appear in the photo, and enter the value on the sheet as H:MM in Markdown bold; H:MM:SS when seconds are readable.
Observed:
**5:56**
